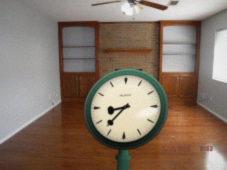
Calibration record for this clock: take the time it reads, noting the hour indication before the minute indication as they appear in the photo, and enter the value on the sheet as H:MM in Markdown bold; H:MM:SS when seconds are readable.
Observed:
**8:37**
